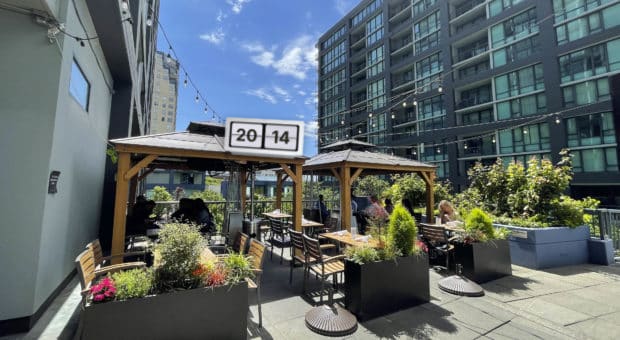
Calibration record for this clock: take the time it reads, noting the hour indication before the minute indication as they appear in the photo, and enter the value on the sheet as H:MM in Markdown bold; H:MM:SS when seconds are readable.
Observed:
**20:14**
